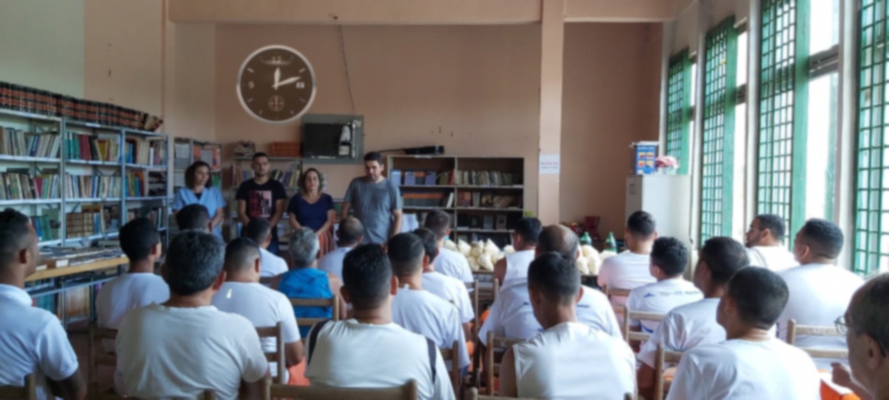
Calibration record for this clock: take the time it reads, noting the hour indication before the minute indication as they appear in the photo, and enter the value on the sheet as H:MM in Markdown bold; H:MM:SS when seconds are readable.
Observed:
**12:12**
